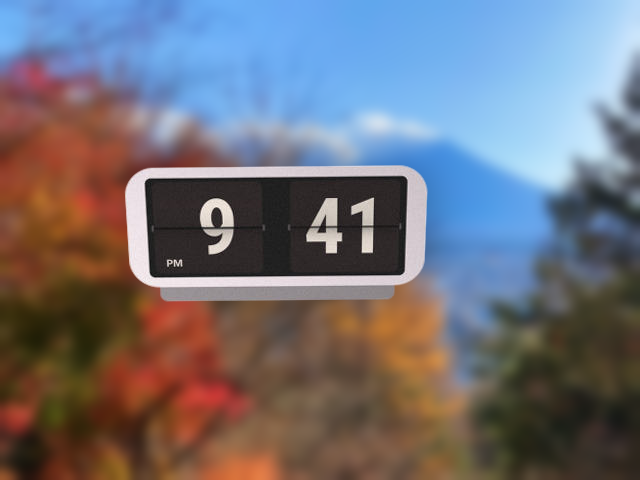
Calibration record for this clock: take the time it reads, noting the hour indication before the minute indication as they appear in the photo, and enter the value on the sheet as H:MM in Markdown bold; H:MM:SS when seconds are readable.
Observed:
**9:41**
